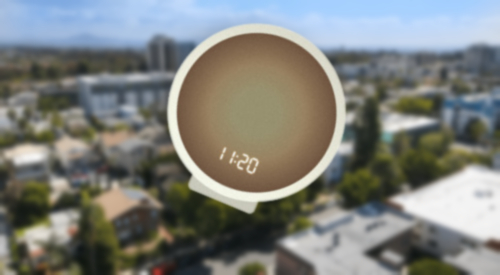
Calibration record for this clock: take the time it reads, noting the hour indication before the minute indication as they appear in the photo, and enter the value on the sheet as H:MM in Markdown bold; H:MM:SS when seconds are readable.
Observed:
**11:20**
